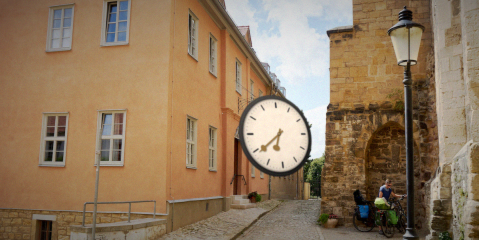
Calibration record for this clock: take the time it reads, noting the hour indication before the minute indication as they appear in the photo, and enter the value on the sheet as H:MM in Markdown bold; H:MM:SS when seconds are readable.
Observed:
**6:39**
